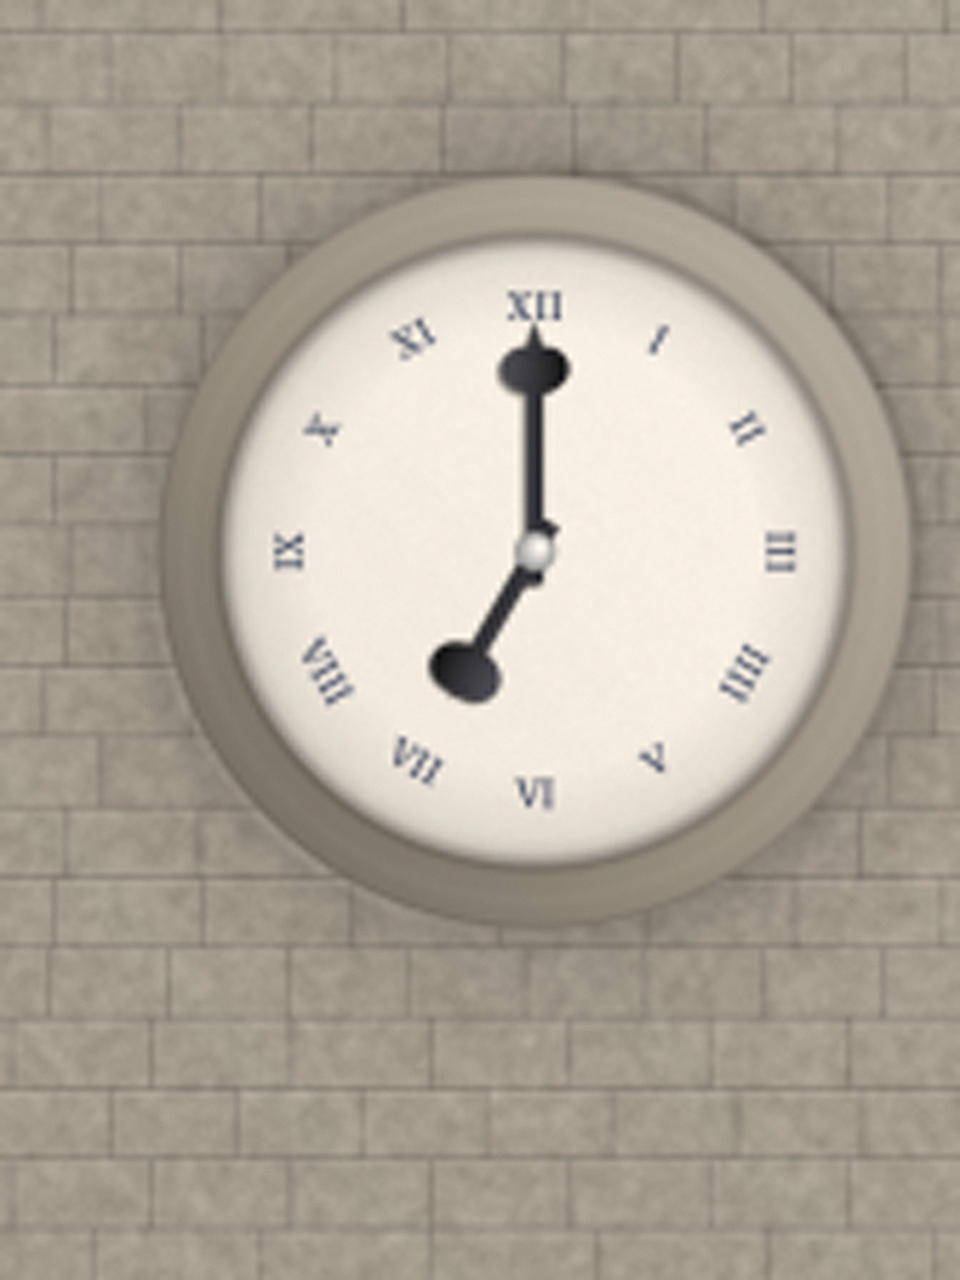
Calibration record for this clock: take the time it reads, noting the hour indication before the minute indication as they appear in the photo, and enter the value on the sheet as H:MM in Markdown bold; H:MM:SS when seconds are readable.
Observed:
**7:00**
